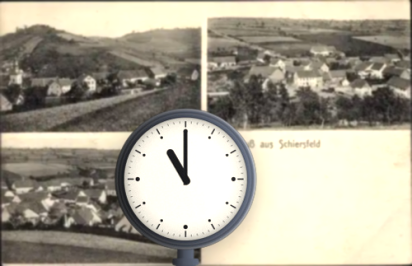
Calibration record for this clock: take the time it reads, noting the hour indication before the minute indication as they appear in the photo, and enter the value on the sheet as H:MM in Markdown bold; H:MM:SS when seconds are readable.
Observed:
**11:00**
